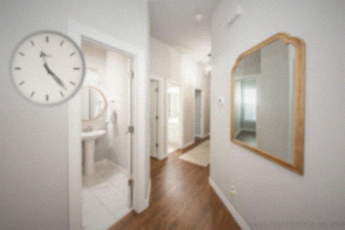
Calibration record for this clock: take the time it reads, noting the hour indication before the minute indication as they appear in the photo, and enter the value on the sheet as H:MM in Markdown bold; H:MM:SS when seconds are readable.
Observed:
**11:23**
